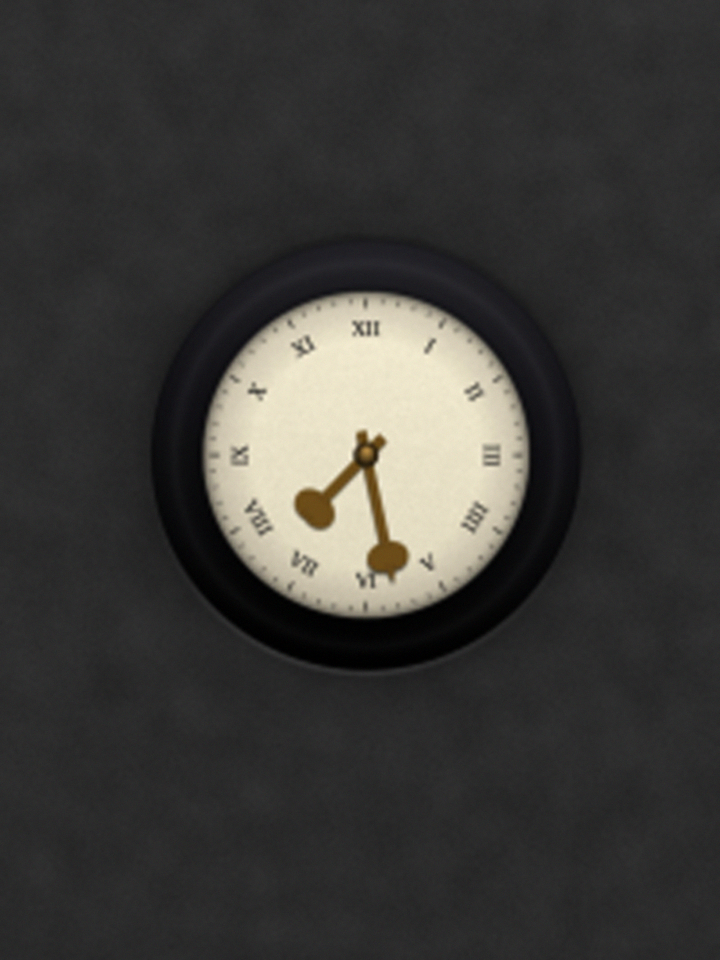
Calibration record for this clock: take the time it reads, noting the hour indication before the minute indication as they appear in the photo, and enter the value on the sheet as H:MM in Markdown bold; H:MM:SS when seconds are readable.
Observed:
**7:28**
